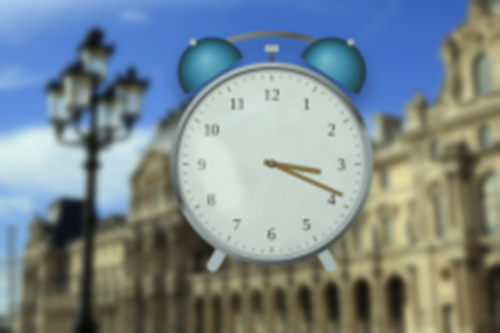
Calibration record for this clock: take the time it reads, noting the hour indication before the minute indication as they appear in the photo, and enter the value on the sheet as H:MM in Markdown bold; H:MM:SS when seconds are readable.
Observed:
**3:19**
